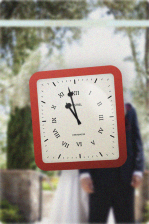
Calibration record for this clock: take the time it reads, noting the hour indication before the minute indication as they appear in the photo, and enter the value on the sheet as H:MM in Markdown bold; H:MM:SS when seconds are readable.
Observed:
**10:58**
